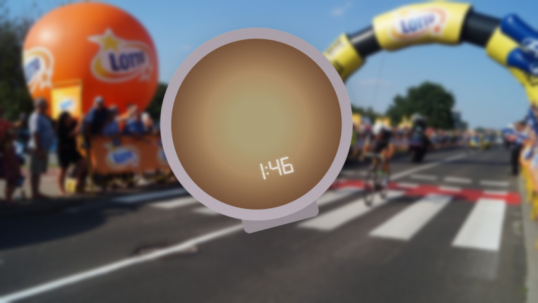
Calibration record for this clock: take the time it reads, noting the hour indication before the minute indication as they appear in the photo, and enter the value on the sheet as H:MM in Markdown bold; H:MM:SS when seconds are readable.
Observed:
**1:46**
